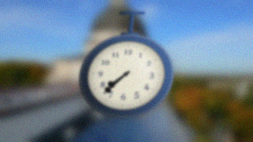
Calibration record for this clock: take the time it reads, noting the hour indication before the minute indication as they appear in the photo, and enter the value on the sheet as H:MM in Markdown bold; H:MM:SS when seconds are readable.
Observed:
**7:37**
